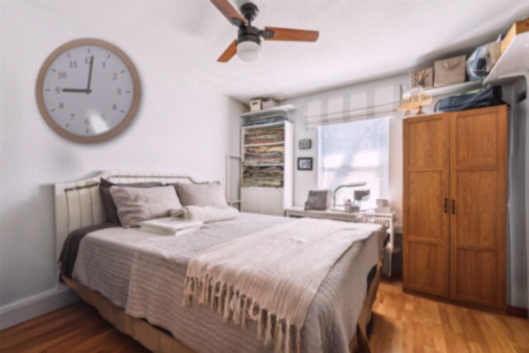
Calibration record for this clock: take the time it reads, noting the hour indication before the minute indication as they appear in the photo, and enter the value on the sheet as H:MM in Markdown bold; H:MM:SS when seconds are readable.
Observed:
**9:01**
